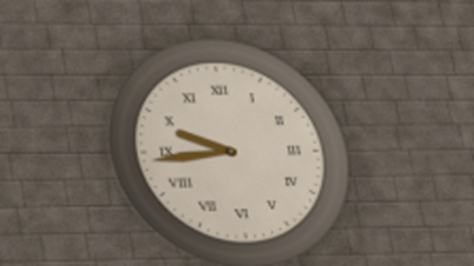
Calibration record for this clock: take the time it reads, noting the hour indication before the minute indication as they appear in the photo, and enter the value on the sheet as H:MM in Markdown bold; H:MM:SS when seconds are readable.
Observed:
**9:44**
